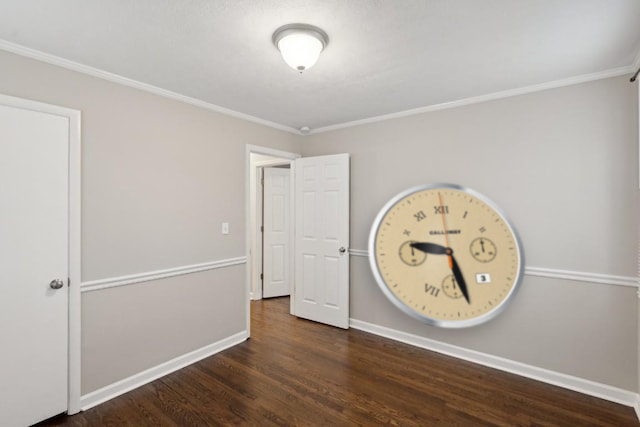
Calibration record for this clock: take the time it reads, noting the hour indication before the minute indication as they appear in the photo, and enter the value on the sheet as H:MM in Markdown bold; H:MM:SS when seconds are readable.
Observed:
**9:28**
